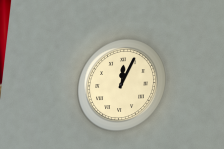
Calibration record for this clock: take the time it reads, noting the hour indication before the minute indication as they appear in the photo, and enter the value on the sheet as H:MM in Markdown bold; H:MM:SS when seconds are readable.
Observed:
**12:04**
